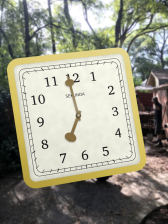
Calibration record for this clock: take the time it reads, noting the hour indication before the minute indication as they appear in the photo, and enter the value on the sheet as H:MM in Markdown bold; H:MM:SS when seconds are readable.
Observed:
**6:59**
